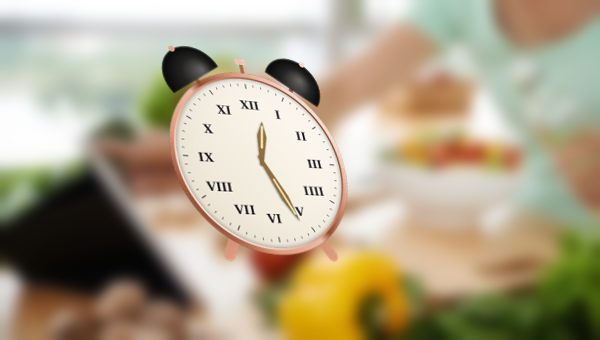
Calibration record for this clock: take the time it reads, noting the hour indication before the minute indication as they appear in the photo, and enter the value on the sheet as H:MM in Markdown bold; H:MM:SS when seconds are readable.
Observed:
**12:26**
